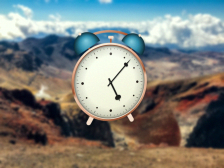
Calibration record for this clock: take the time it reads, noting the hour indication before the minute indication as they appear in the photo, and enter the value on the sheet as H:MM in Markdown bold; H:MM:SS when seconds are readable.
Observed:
**5:07**
